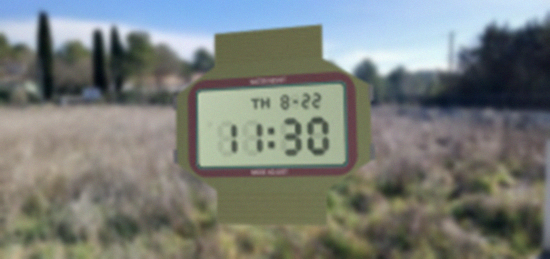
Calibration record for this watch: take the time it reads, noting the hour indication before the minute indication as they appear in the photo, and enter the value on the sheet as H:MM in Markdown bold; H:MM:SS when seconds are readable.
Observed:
**11:30**
